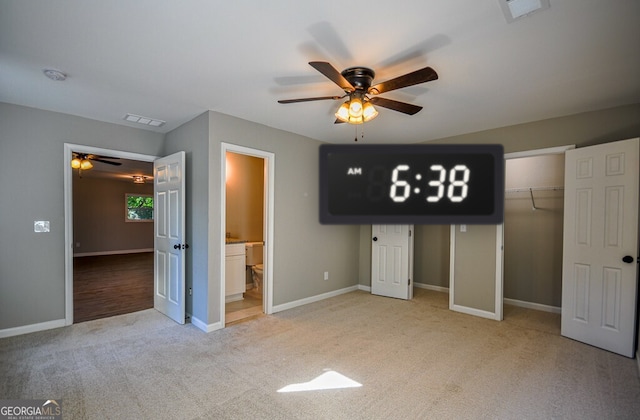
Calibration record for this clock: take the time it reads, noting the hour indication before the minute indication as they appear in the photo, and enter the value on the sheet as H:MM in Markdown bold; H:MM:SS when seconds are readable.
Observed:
**6:38**
